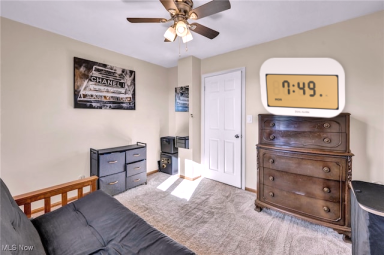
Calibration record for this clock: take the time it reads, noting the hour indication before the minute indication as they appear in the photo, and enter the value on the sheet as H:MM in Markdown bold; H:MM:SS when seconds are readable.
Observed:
**7:49**
